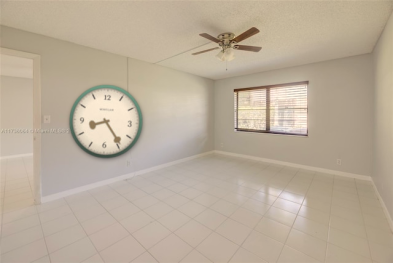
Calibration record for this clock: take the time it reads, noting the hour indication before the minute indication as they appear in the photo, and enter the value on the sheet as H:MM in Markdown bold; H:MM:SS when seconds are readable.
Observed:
**8:24**
